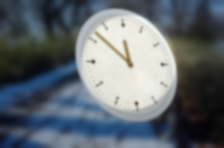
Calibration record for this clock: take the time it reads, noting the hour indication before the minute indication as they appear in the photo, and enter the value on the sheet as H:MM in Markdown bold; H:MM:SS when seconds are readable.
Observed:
**11:52**
